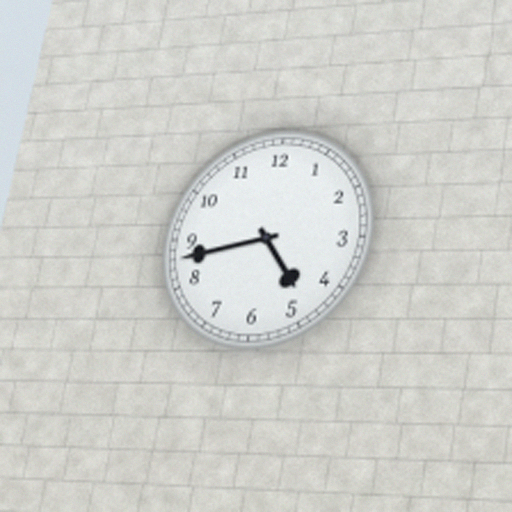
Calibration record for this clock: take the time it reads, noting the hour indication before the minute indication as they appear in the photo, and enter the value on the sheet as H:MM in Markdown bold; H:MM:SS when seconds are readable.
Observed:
**4:43**
